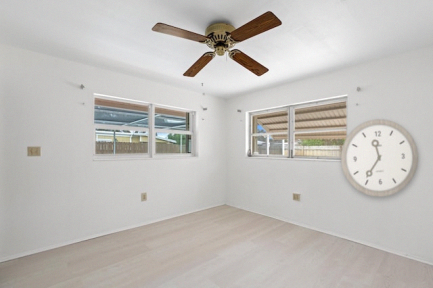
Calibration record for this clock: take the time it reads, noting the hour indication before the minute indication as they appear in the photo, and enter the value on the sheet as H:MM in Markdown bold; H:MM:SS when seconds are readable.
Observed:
**11:36**
